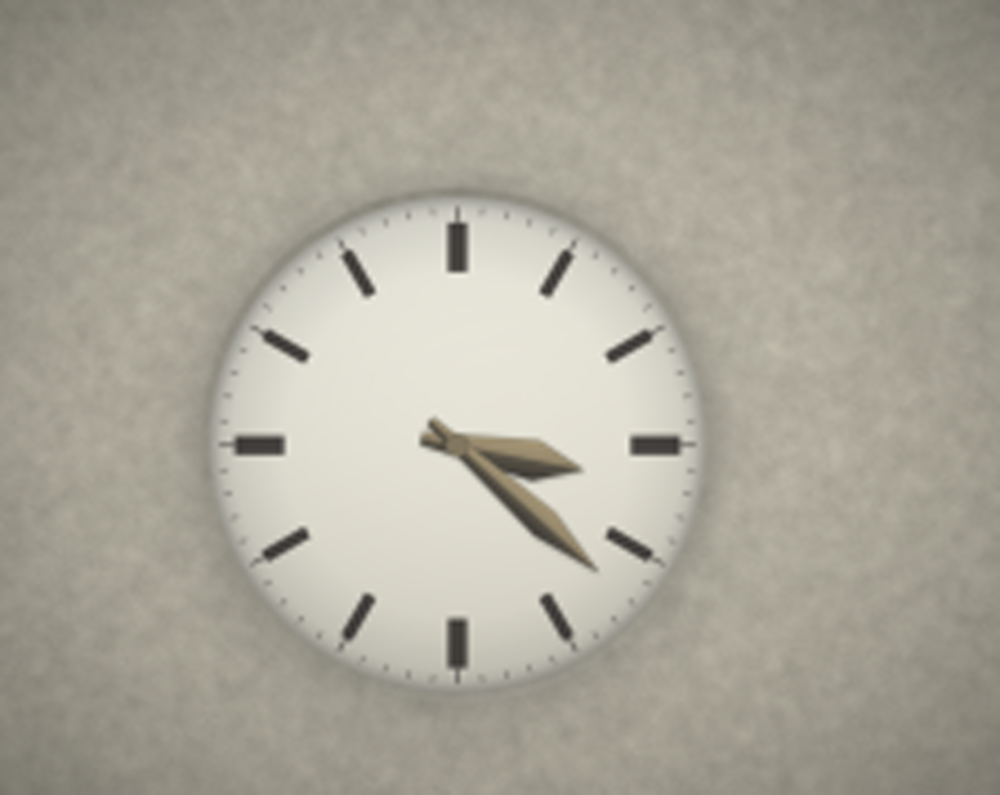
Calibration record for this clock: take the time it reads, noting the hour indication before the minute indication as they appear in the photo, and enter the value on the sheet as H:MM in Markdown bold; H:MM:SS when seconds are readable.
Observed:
**3:22**
